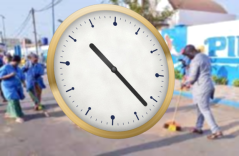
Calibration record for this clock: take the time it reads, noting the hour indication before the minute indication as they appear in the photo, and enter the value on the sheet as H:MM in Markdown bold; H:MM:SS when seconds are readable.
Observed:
**10:22**
